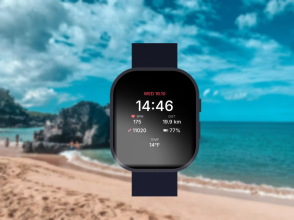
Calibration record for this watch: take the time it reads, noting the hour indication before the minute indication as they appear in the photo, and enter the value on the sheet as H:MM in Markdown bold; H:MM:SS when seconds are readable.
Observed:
**14:46**
